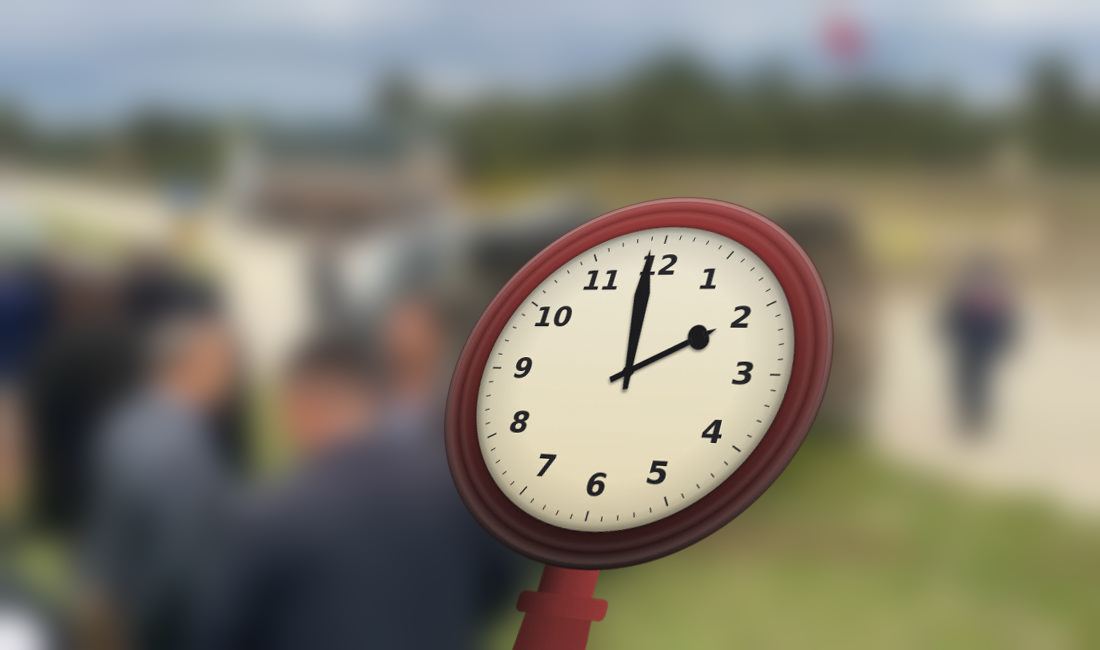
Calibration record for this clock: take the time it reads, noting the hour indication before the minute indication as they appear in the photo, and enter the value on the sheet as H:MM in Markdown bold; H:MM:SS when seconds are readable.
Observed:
**1:59**
